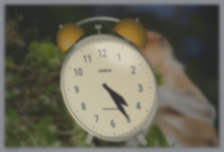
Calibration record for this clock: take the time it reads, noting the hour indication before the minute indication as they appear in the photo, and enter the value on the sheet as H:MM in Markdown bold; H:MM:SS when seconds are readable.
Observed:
**4:25**
